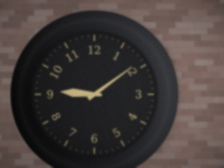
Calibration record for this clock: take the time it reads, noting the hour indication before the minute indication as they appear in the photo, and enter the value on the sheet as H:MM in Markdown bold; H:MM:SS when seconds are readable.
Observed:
**9:09**
